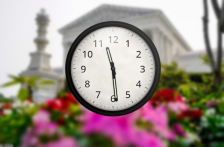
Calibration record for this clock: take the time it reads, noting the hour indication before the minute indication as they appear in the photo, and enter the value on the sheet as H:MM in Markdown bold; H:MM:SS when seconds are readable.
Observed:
**11:29**
